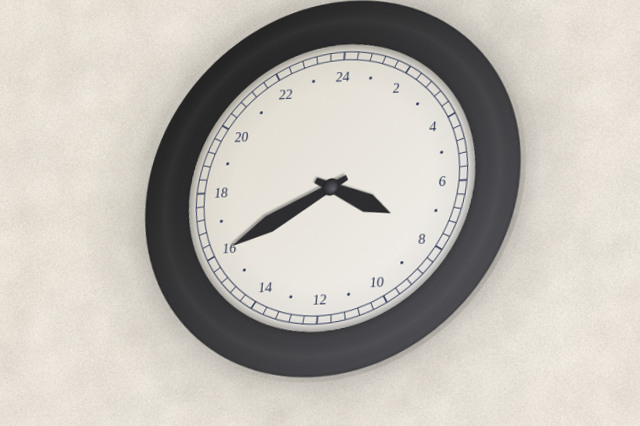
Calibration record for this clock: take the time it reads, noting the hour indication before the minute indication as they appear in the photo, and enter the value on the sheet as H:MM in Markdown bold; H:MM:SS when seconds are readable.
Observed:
**7:40**
